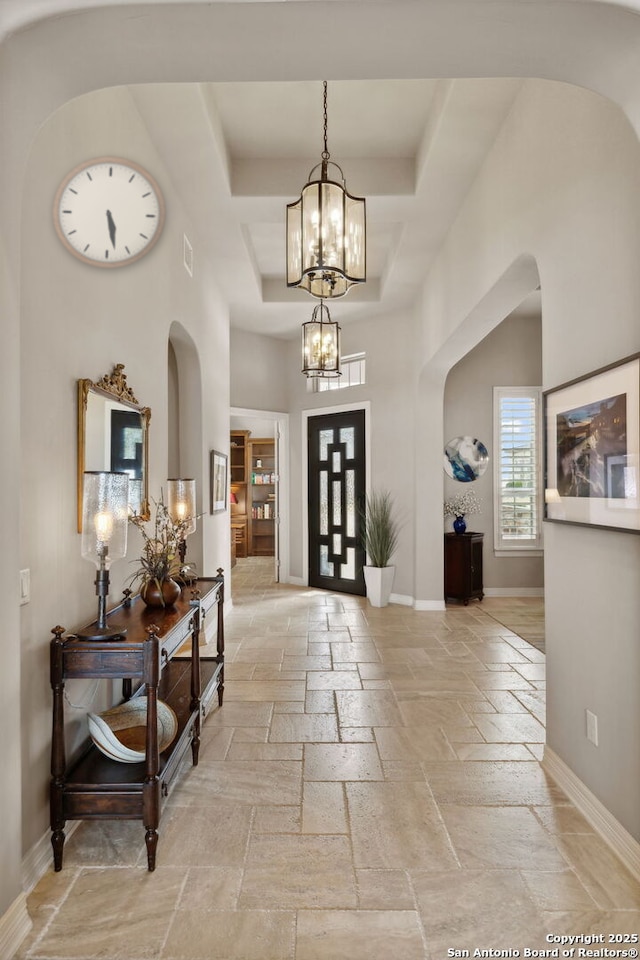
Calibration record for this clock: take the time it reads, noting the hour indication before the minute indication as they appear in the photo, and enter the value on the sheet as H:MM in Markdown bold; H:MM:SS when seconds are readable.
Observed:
**5:28**
